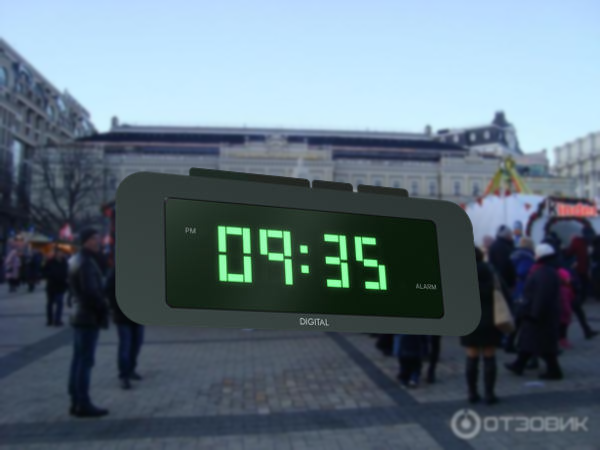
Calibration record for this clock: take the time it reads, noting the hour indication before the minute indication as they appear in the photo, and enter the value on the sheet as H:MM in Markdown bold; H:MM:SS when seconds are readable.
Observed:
**9:35**
